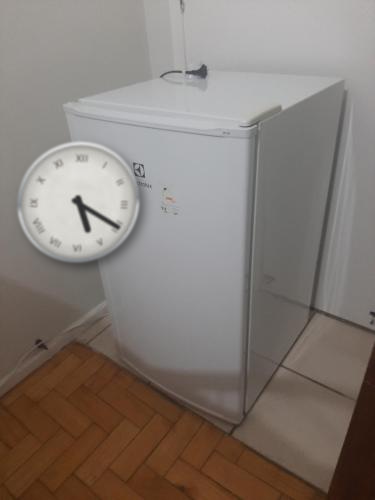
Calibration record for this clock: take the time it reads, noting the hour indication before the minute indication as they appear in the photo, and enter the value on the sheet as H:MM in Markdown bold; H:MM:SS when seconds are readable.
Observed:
**5:20**
